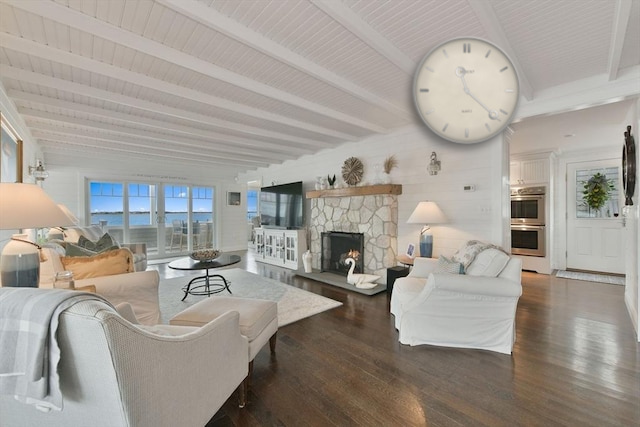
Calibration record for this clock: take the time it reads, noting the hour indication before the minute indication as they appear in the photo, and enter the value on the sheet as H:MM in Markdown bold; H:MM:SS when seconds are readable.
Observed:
**11:22**
